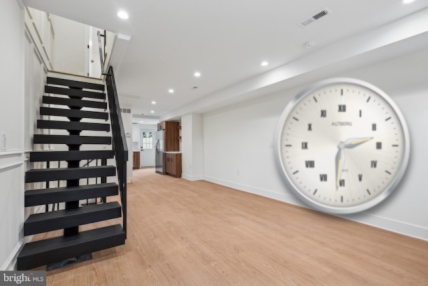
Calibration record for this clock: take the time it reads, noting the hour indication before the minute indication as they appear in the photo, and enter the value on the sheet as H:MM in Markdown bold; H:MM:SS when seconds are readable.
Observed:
**2:31**
